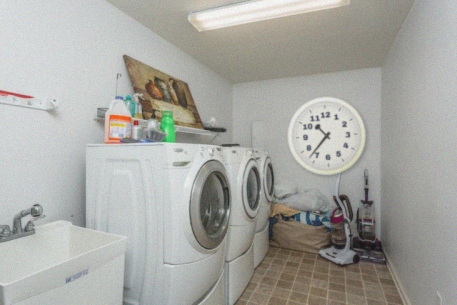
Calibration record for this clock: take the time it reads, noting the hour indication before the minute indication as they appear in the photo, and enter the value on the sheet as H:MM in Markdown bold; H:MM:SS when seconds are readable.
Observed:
**10:37**
